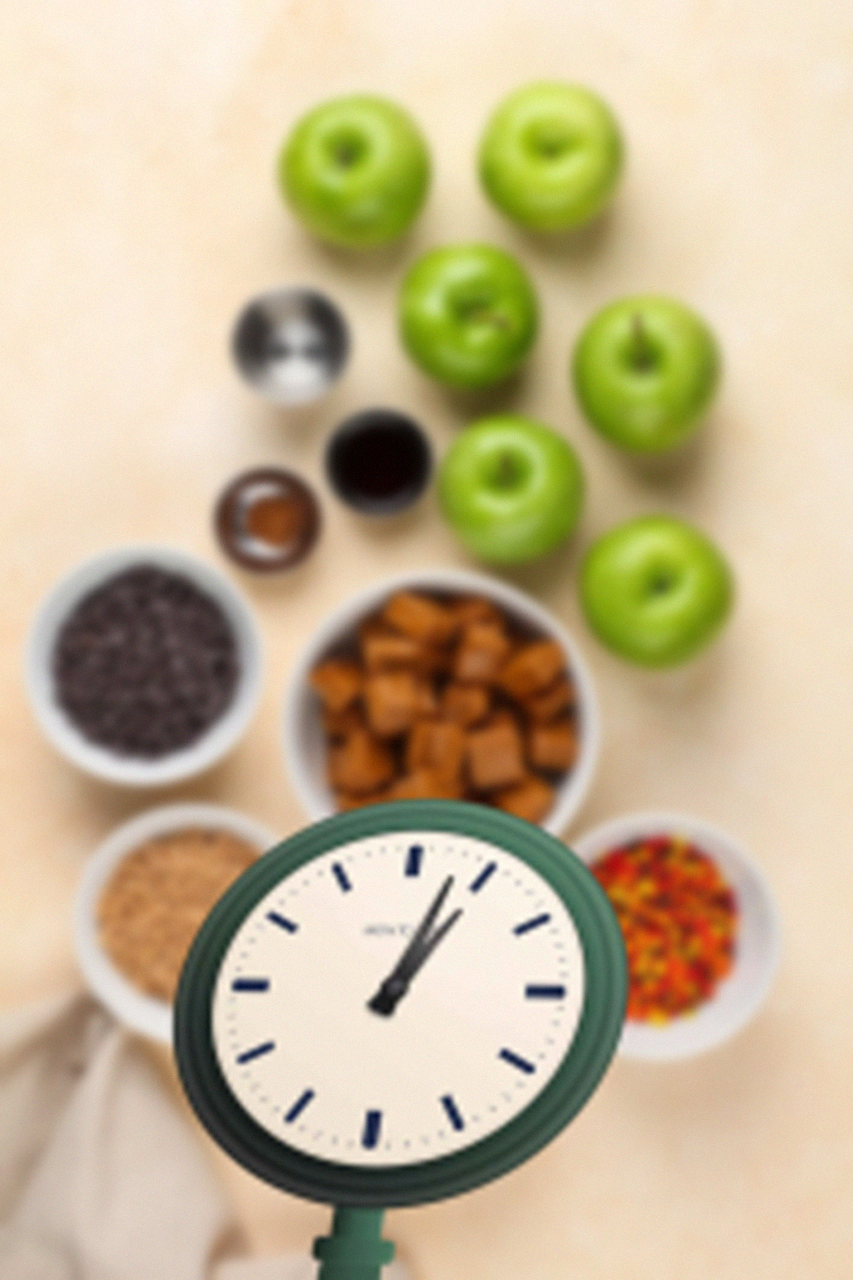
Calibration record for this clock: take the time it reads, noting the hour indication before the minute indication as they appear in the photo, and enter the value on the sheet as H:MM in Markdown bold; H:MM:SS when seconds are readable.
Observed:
**1:03**
